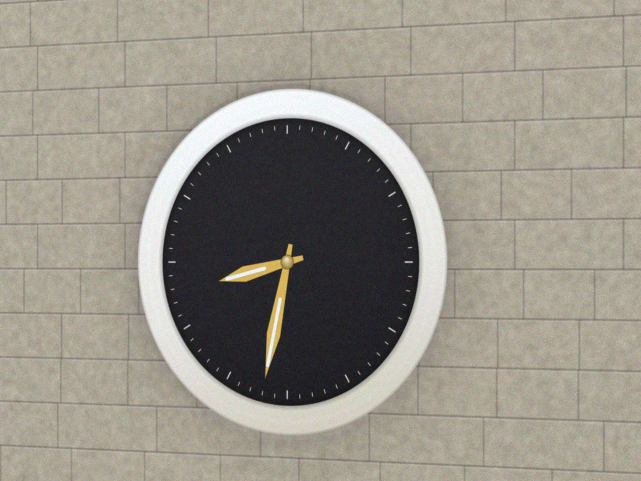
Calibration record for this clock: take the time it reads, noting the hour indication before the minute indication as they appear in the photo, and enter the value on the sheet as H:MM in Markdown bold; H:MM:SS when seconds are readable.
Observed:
**8:32**
